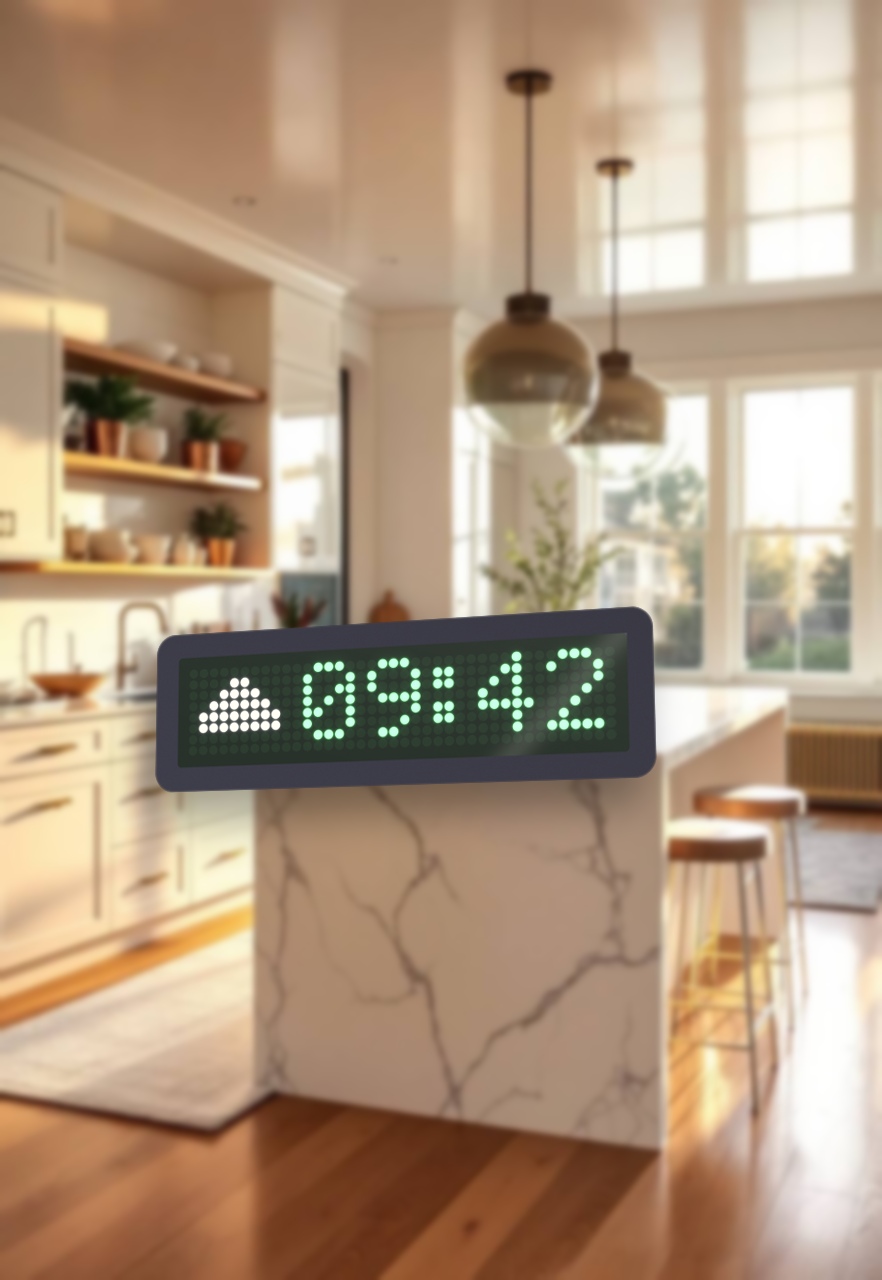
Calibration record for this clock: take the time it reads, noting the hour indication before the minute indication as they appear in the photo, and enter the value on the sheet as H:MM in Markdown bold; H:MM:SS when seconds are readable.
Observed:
**9:42**
